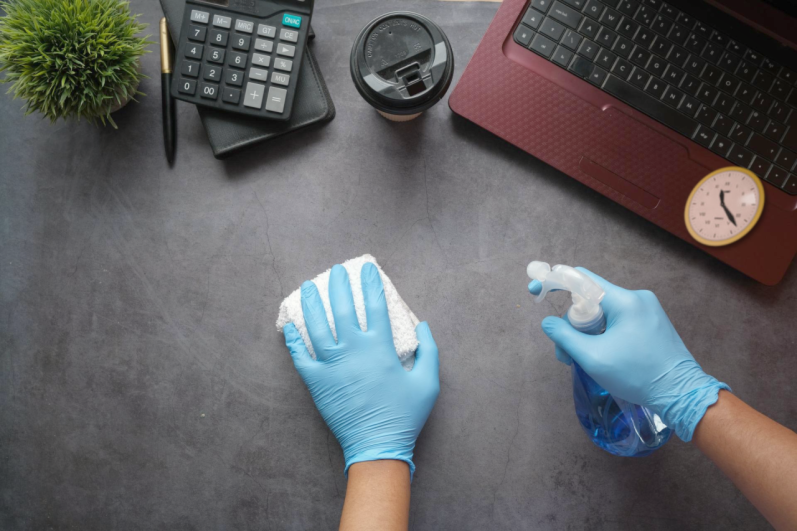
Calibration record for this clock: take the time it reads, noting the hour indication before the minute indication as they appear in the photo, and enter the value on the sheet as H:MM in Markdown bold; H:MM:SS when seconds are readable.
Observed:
**11:23**
